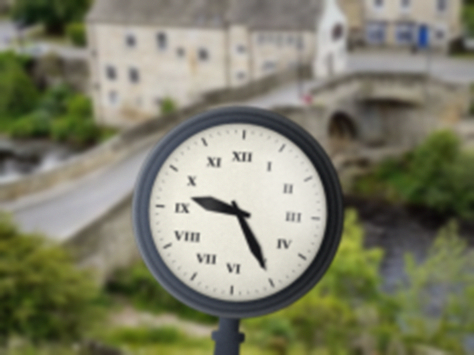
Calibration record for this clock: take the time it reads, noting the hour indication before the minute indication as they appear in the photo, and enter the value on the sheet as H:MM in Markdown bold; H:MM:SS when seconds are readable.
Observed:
**9:25**
